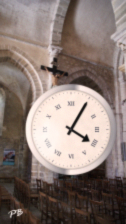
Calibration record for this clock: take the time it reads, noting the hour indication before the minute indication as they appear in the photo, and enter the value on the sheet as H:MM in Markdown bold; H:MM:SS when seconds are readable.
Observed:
**4:05**
